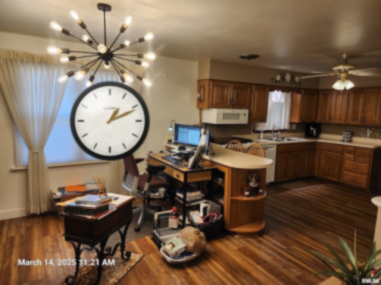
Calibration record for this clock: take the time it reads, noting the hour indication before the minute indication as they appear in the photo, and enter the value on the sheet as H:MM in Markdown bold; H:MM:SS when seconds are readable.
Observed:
**1:11**
